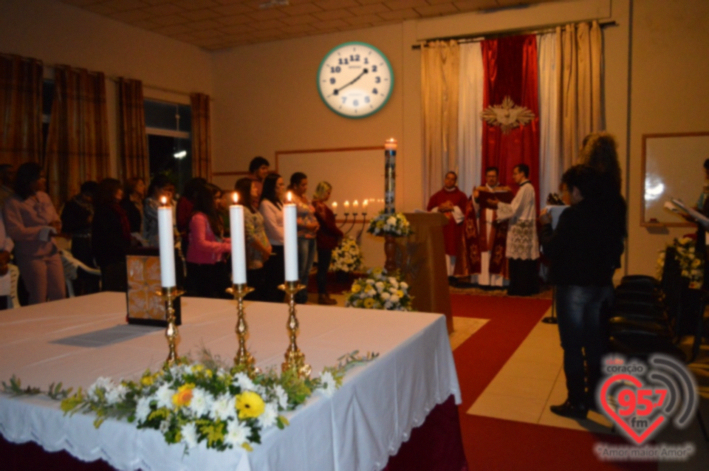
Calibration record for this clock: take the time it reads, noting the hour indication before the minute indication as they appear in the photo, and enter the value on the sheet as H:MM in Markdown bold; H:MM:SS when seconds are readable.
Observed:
**1:40**
